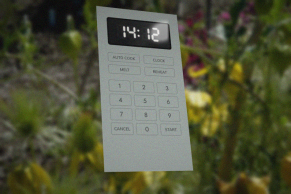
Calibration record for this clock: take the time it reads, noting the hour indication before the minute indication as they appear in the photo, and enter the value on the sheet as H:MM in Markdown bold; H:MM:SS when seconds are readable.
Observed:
**14:12**
